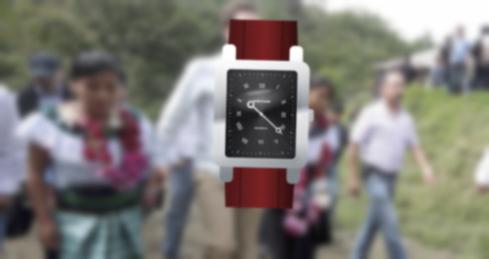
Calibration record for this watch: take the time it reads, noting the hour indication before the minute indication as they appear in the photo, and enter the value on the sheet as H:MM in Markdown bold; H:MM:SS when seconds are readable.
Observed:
**10:22**
